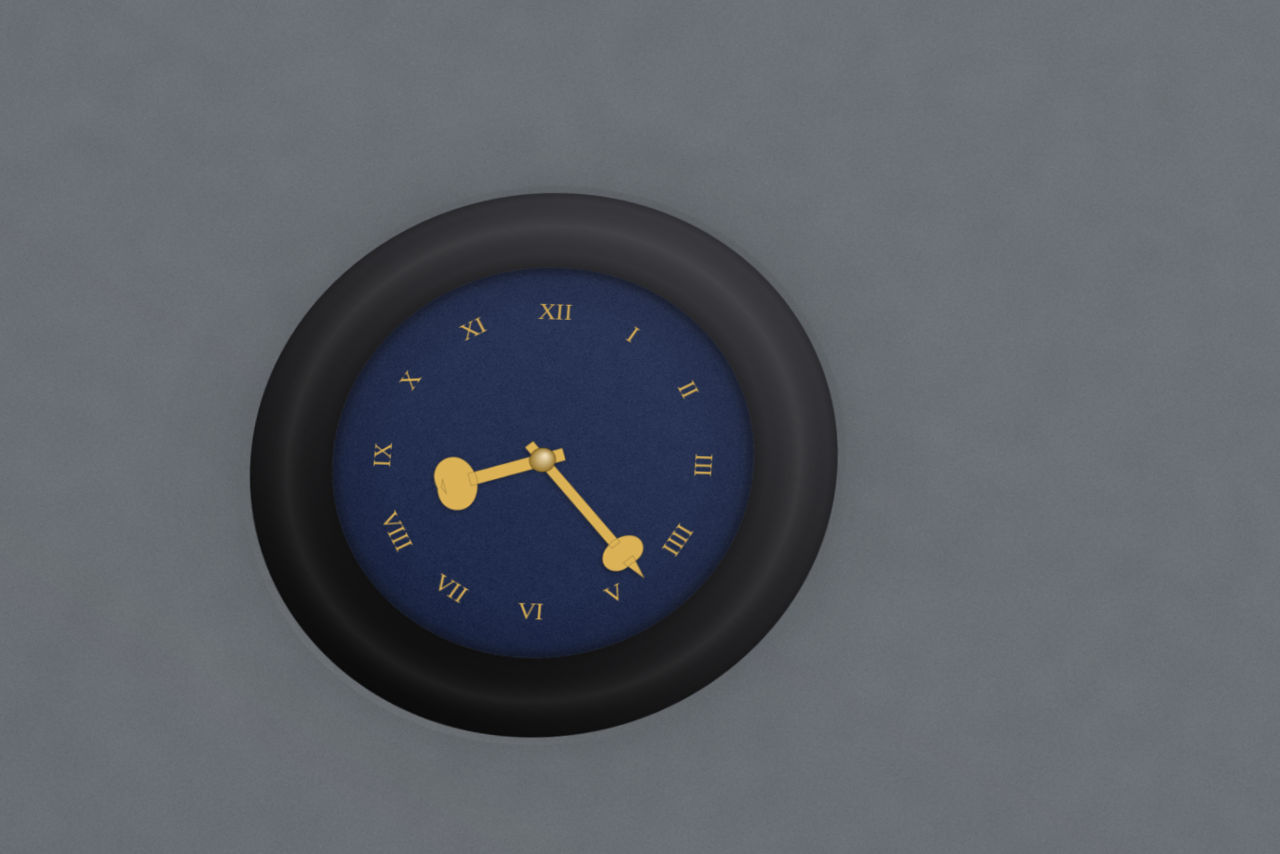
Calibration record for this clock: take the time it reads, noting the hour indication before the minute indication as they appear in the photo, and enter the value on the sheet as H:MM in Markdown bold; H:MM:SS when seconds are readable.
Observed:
**8:23**
